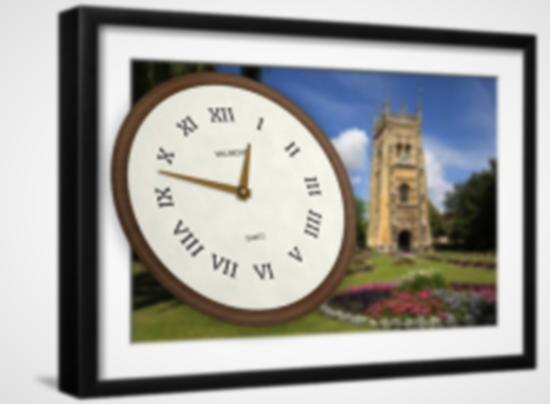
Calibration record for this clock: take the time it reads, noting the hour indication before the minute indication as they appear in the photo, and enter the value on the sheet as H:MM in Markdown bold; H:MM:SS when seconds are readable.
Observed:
**12:48**
